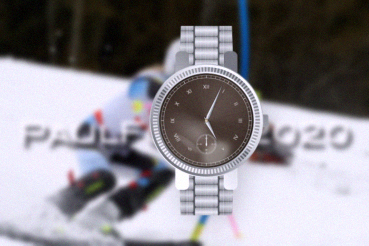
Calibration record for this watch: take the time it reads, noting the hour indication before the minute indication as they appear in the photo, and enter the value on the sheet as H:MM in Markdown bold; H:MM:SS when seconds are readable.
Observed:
**5:04**
